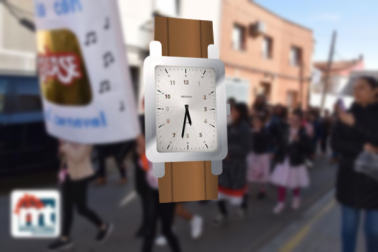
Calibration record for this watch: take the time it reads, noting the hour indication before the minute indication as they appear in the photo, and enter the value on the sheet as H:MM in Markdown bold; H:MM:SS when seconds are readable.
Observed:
**5:32**
